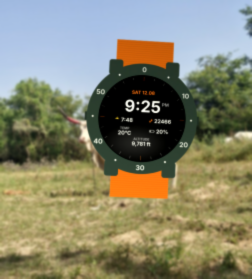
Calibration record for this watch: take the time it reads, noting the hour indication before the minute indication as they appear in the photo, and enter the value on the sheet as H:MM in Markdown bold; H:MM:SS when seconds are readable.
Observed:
**9:25**
